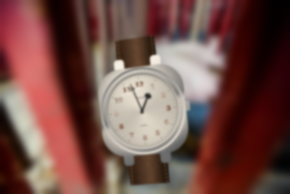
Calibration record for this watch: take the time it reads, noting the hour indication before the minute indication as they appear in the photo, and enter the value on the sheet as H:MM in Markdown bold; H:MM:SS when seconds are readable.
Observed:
**12:57**
